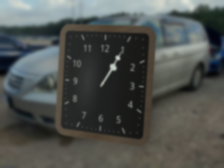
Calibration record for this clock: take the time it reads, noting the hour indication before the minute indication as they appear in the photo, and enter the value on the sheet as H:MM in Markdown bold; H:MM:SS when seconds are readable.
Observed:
**1:05**
